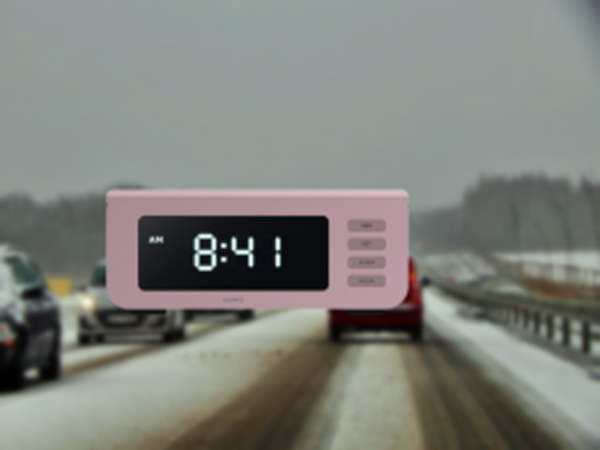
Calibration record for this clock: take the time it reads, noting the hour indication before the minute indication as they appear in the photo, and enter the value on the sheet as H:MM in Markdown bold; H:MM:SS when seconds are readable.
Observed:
**8:41**
